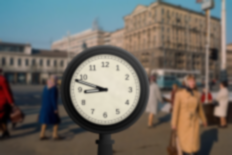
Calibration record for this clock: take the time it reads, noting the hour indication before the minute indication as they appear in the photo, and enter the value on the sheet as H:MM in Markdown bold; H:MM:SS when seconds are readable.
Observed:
**8:48**
